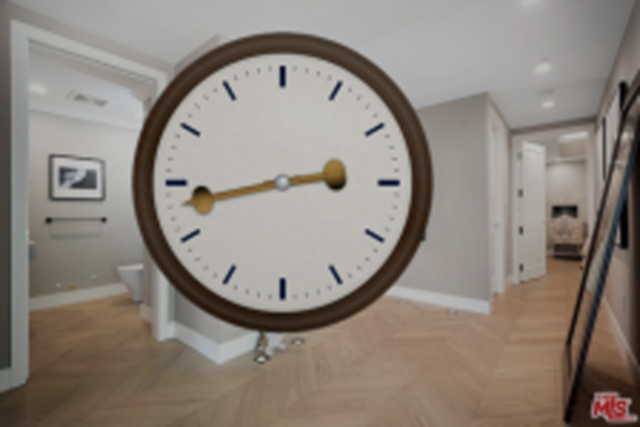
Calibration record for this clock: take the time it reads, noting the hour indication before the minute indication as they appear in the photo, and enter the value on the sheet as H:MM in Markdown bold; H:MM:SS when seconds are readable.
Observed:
**2:43**
